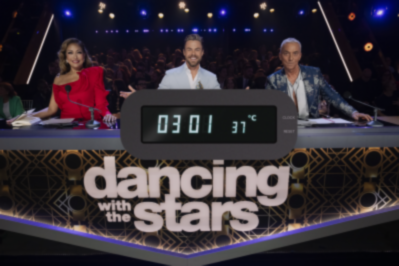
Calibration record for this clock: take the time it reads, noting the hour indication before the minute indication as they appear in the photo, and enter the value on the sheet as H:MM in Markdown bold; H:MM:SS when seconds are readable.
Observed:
**3:01**
